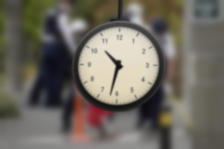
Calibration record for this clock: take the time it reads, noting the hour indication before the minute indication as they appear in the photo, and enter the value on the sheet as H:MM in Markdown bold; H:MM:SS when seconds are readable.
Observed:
**10:32**
